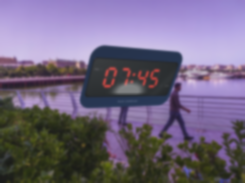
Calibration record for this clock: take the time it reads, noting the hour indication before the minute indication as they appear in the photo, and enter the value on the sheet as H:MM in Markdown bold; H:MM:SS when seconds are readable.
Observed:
**7:45**
